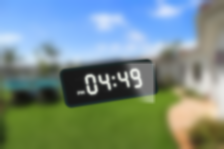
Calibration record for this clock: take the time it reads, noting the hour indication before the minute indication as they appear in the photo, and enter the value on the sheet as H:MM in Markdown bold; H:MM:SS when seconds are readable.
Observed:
**4:49**
